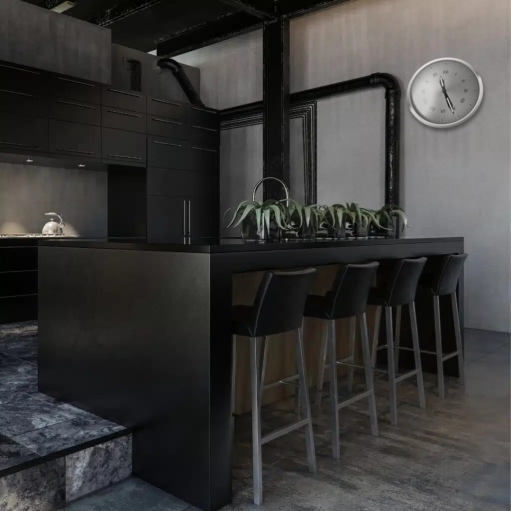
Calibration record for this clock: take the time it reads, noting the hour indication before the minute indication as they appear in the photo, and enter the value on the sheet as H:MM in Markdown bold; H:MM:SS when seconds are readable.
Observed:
**11:26**
